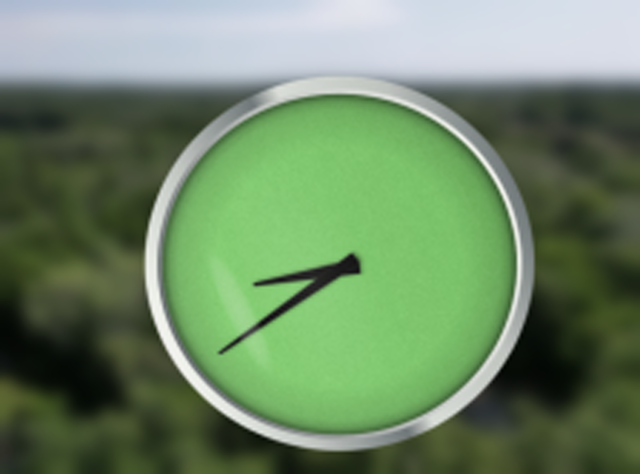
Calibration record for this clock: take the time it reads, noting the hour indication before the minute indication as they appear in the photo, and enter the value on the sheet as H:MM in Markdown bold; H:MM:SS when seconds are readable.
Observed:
**8:39**
